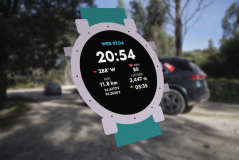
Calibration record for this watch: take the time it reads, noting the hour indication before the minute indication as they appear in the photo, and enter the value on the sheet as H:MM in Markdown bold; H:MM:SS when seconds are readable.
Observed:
**20:54**
